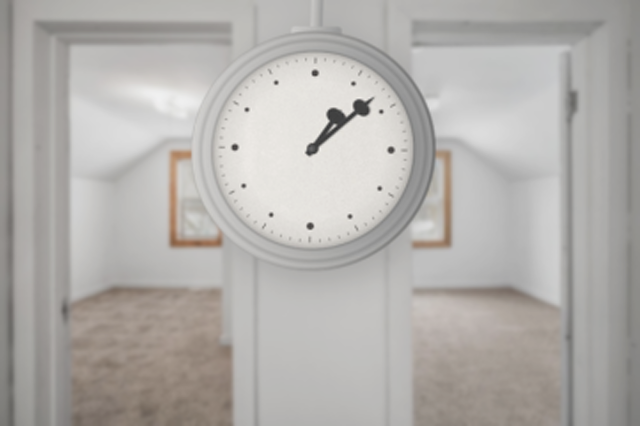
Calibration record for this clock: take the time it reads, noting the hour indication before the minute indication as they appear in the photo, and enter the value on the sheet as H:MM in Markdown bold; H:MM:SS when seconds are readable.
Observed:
**1:08**
